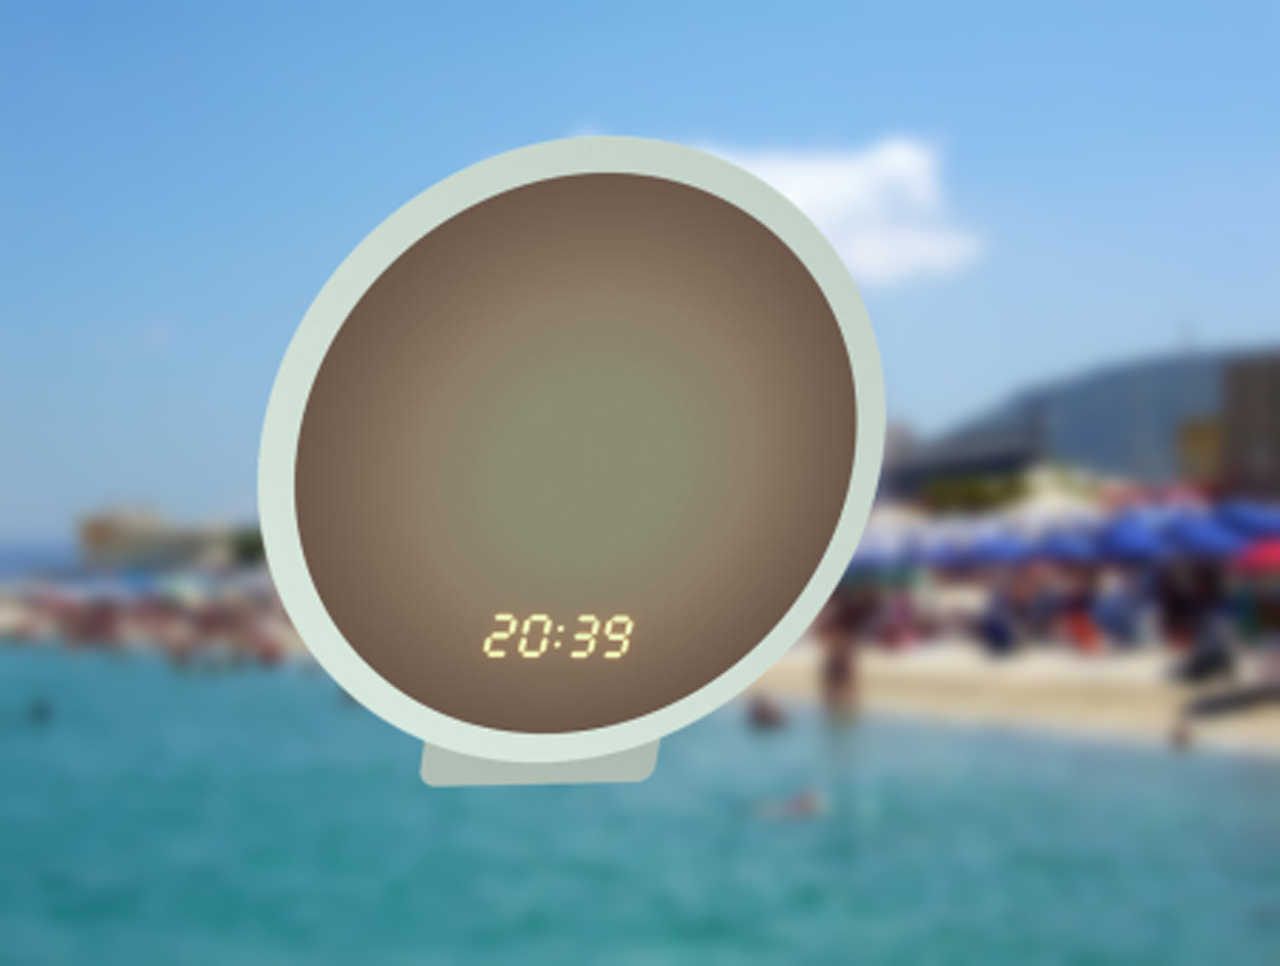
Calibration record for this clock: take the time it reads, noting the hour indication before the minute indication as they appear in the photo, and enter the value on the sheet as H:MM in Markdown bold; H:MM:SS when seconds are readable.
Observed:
**20:39**
